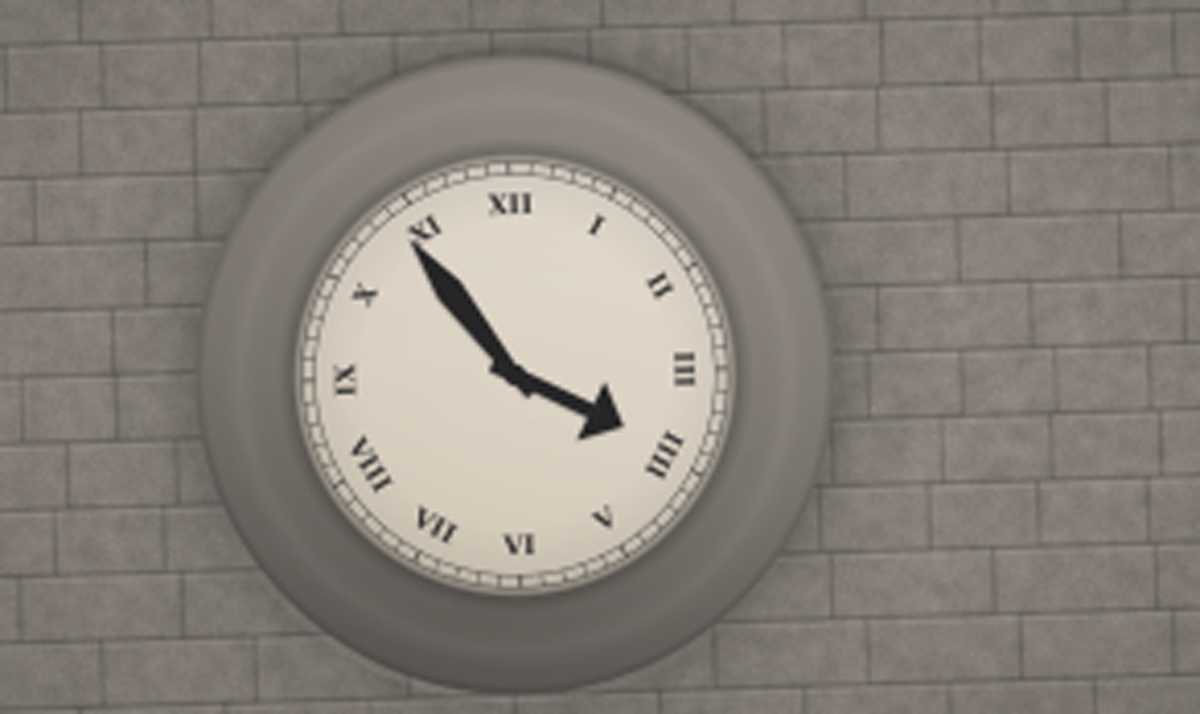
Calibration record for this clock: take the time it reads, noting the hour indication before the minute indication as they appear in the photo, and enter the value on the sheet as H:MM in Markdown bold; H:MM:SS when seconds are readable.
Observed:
**3:54**
